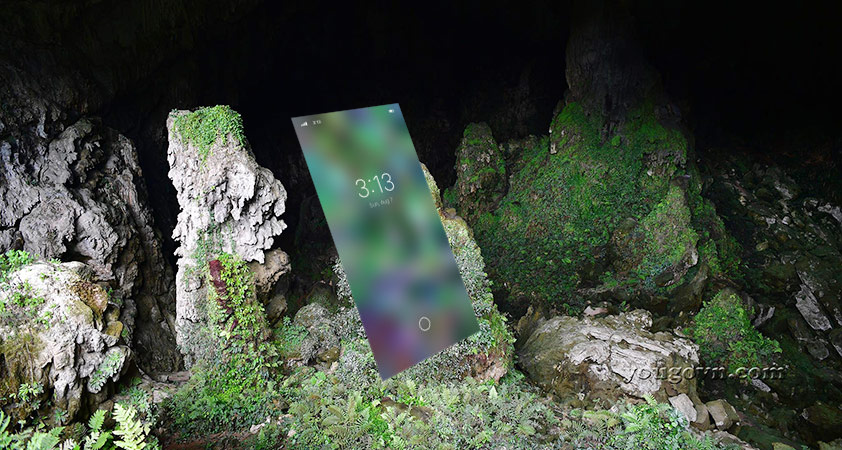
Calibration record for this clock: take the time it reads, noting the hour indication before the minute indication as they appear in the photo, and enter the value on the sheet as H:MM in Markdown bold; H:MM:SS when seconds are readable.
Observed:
**3:13**
